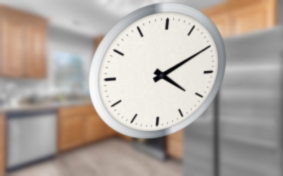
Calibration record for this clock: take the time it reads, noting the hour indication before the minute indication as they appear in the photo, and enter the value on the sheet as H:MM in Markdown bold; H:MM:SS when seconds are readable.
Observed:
**4:10**
